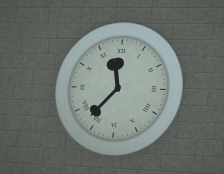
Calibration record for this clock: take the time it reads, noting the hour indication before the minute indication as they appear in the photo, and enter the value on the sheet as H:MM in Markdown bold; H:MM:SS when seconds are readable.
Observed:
**11:37**
